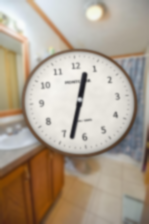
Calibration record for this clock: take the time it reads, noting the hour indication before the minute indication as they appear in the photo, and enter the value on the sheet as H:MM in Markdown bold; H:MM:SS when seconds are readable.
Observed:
**12:33**
